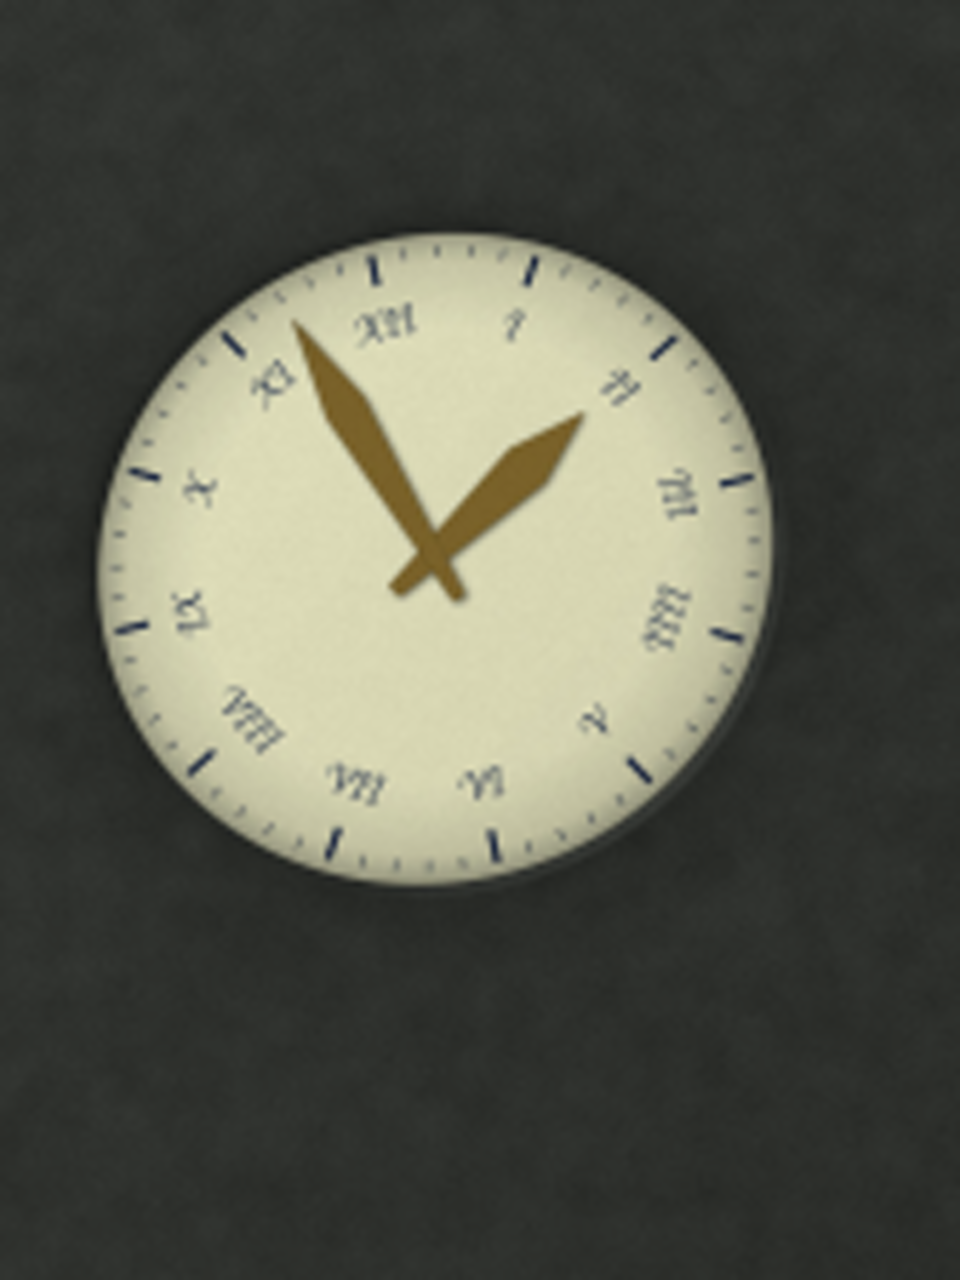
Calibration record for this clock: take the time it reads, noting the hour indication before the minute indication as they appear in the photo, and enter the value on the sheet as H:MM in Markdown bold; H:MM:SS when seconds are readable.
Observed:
**1:57**
